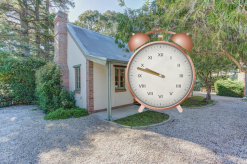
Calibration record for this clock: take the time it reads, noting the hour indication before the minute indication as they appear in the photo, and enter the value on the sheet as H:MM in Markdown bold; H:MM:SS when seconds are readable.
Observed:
**9:48**
